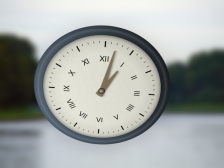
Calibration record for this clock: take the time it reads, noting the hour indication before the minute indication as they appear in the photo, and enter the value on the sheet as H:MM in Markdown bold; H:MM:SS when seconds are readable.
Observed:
**1:02**
